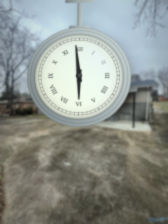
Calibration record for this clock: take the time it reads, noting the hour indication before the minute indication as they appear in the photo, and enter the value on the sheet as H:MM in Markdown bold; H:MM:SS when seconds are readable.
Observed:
**5:59**
